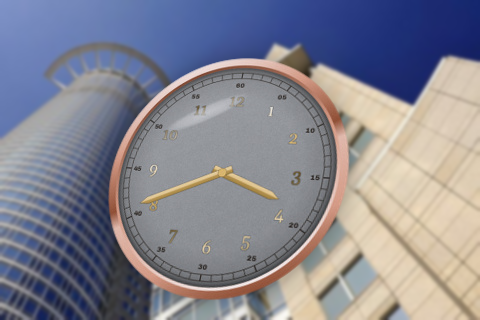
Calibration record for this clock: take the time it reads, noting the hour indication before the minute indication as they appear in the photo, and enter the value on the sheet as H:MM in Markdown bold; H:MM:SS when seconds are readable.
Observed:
**3:41**
